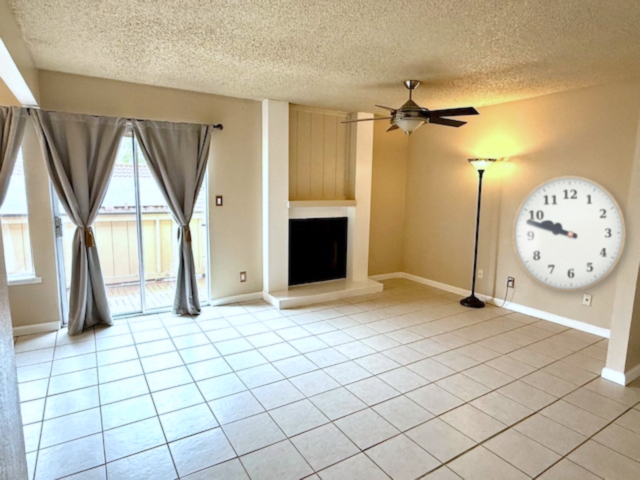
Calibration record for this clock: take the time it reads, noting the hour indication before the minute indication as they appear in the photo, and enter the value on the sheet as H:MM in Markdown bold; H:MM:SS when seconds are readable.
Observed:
**9:48**
